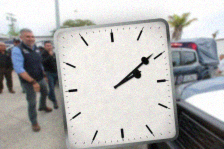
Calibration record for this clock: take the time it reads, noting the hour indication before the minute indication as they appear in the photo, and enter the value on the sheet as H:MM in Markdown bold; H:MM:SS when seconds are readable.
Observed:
**2:09**
